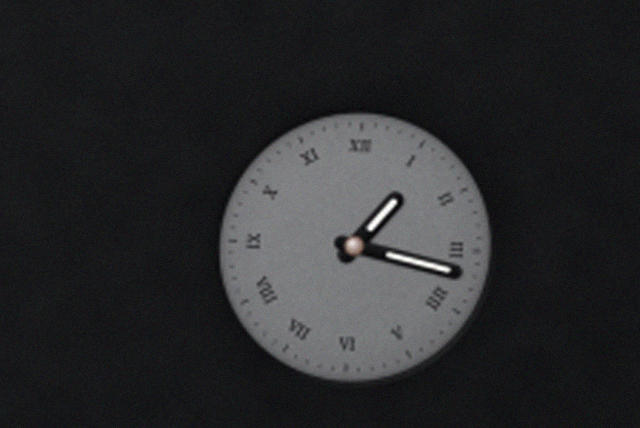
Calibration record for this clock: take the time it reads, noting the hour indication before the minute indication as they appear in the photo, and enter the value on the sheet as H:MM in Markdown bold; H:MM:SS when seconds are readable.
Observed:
**1:17**
